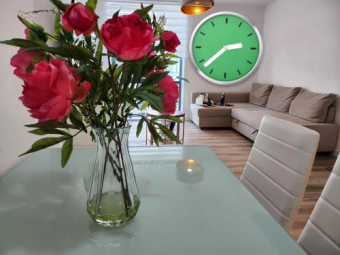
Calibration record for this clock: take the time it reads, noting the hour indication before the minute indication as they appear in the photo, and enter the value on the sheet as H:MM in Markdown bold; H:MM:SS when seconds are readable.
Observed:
**2:38**
